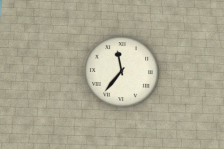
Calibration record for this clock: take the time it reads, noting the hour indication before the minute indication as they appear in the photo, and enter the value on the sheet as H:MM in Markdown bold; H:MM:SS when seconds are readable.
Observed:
**11:36**
